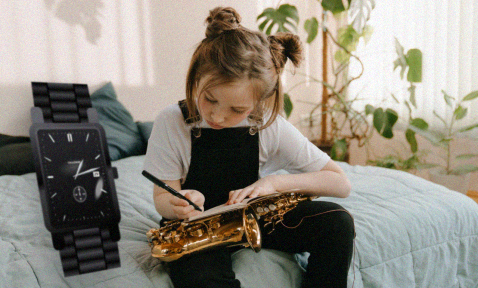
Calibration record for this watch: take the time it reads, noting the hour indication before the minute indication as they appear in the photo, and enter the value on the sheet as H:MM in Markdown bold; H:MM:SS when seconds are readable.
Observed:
**1:13**
